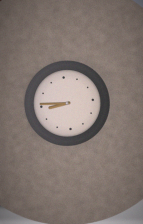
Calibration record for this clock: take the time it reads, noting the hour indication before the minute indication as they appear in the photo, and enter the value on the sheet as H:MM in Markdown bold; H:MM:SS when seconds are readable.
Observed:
**8:46**
